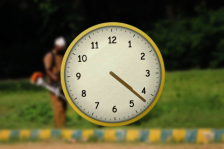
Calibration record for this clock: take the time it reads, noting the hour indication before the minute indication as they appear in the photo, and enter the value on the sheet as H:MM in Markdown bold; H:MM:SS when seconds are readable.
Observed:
**4:22**
